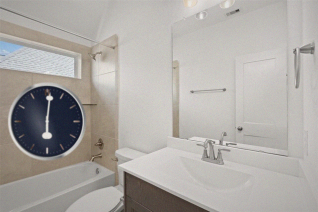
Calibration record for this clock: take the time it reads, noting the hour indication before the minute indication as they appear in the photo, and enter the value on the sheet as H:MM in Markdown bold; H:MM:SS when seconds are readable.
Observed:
**6:01**
